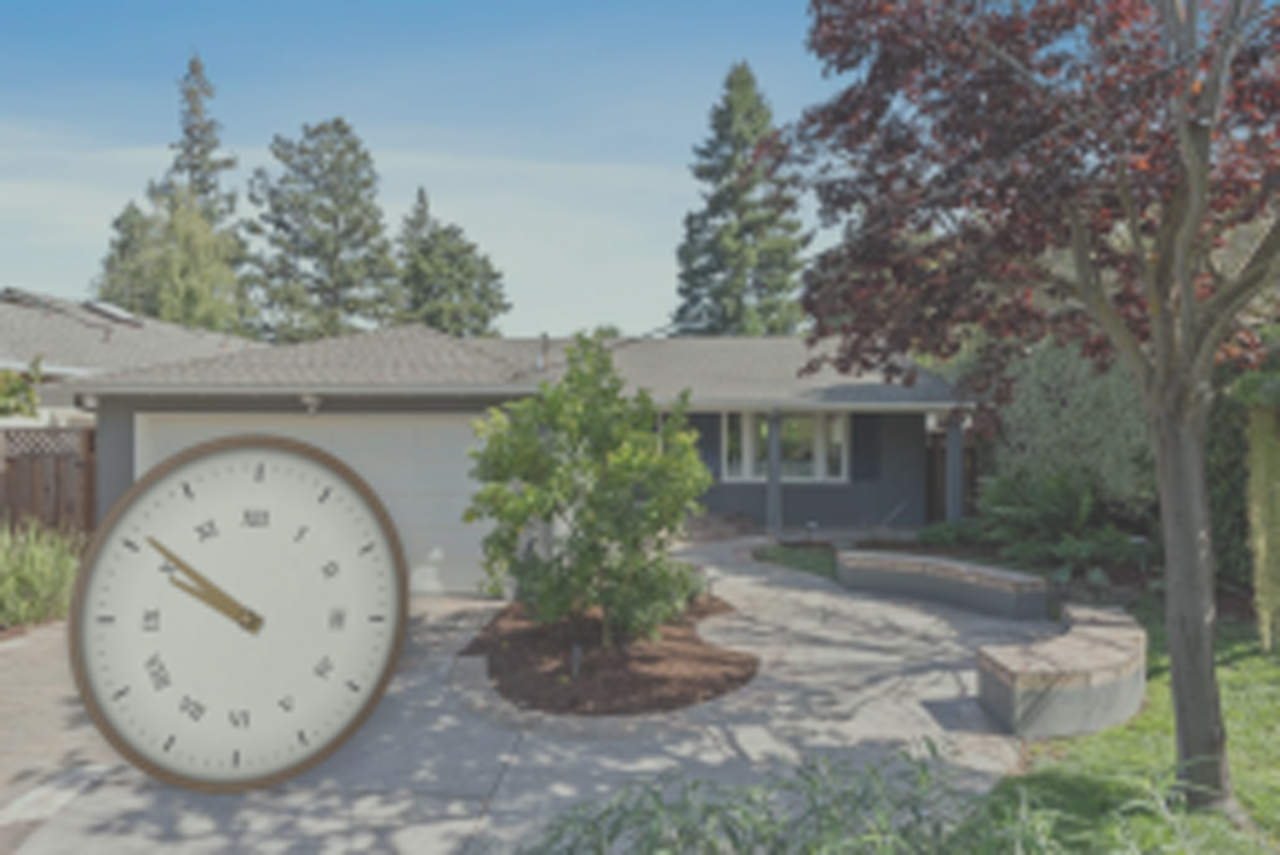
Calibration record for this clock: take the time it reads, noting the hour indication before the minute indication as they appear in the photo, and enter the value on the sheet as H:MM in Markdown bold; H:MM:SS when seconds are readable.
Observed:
**9:51**
